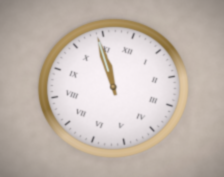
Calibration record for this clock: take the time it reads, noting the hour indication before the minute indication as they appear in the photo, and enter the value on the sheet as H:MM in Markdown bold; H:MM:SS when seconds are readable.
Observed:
**10:54**
